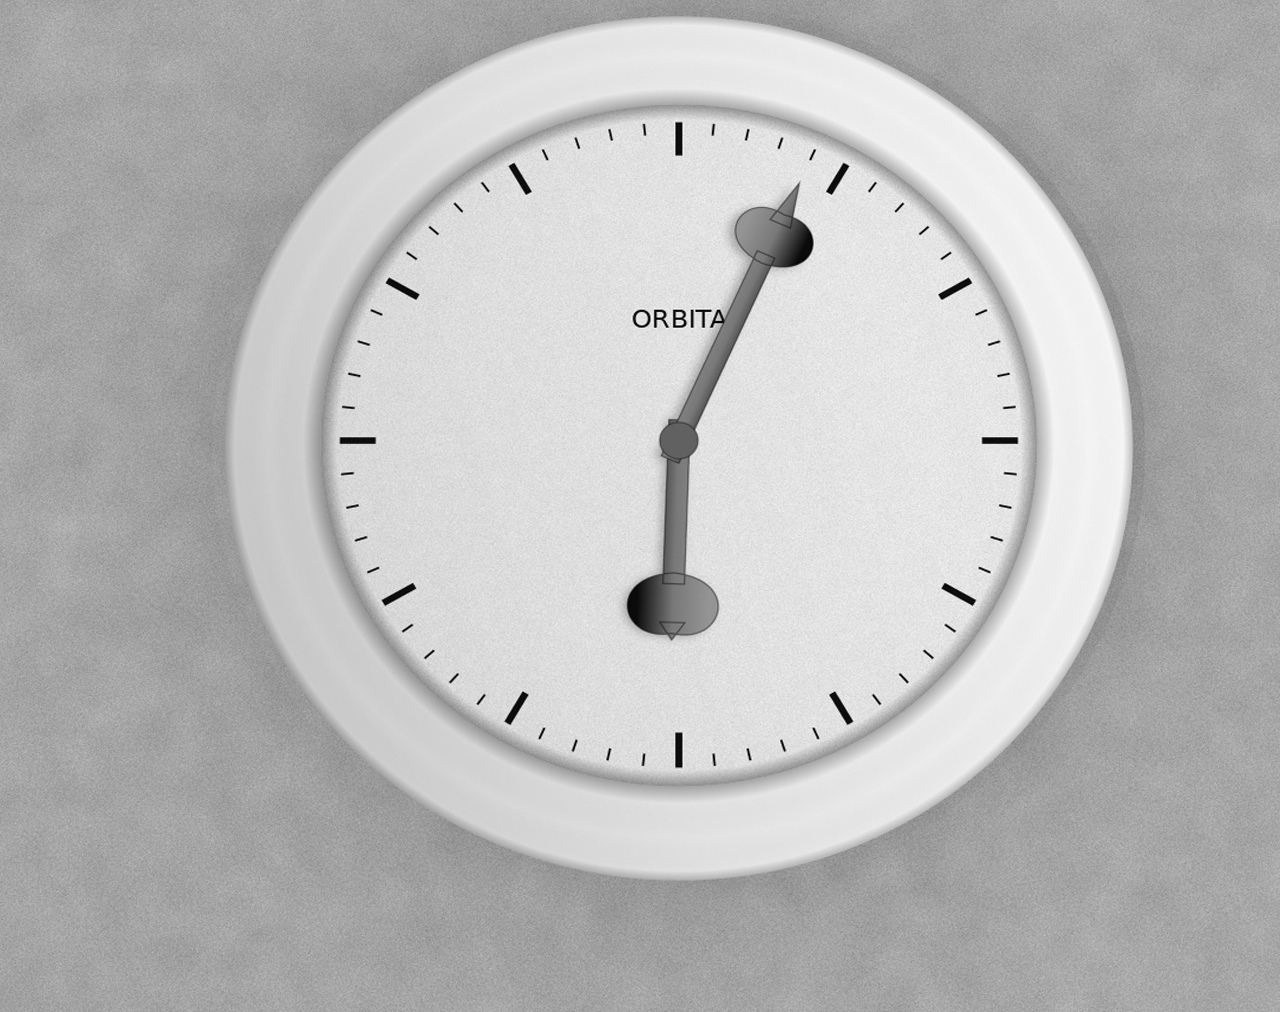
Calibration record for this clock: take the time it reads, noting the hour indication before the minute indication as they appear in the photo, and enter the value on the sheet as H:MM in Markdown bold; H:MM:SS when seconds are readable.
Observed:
**6:04**
